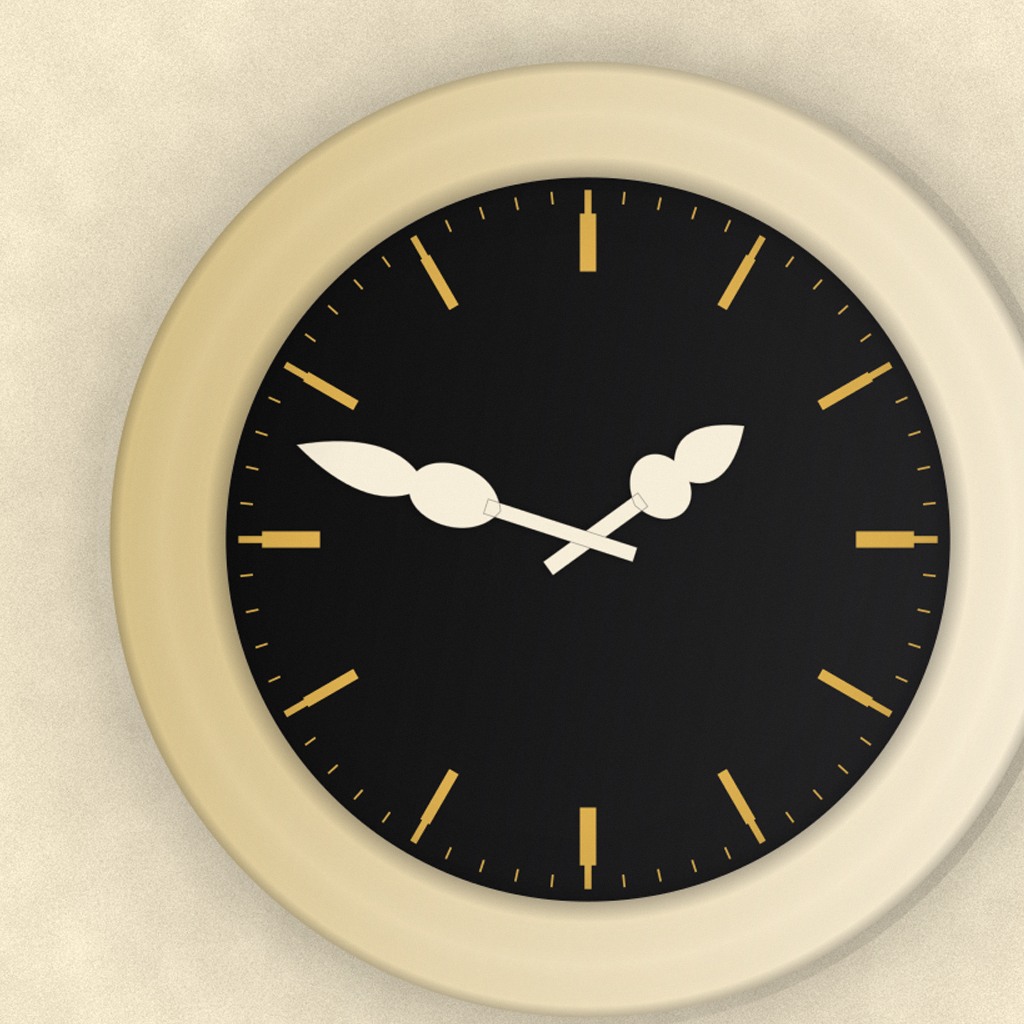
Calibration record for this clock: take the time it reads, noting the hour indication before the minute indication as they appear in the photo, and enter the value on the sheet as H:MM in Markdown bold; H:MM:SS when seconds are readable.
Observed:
**1:48**
